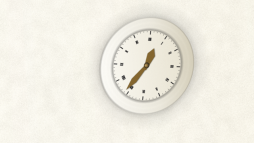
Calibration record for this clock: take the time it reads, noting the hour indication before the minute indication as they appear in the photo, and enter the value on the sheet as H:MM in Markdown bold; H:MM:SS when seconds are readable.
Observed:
**12:36**
